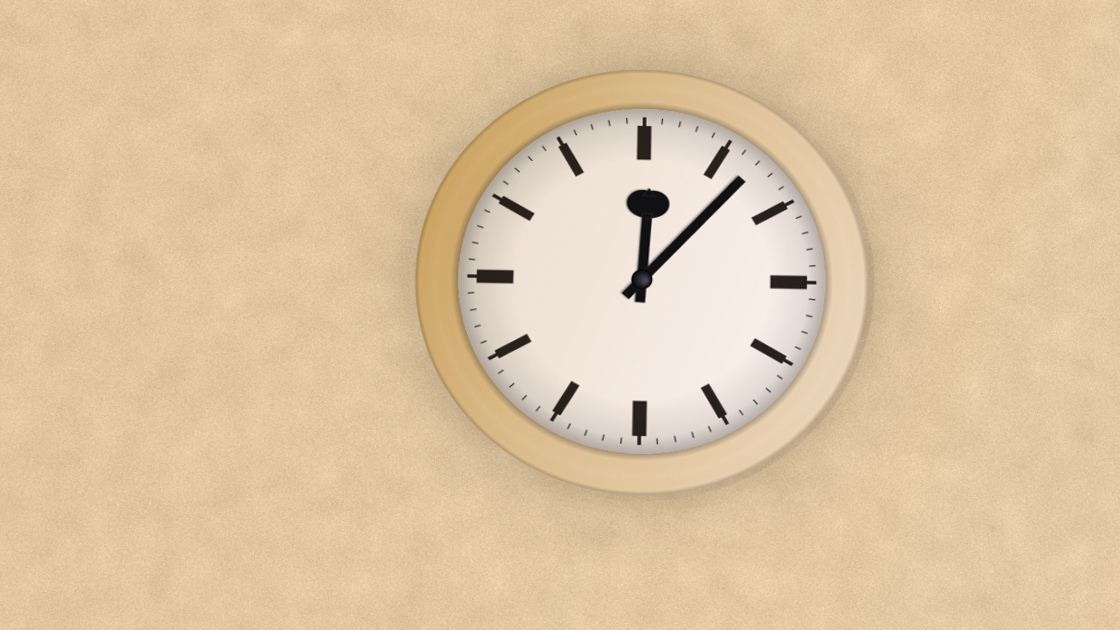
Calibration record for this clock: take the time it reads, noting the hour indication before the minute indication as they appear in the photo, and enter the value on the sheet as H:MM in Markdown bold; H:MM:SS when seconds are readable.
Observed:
**12:07**
